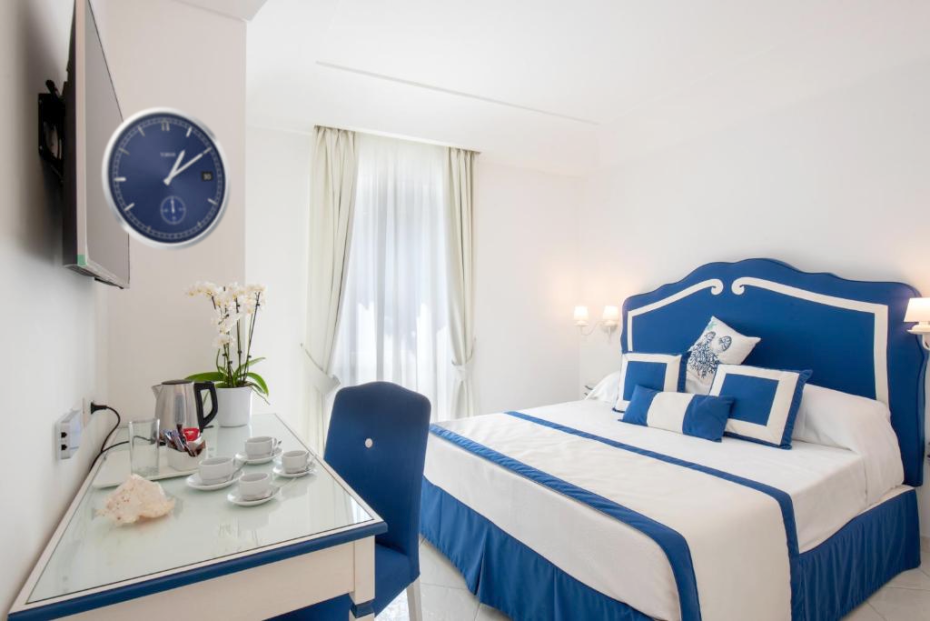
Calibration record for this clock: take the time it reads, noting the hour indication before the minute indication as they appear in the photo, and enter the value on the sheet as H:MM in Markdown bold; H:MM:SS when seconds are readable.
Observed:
**1:10**
